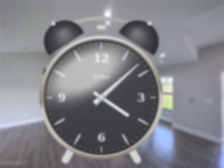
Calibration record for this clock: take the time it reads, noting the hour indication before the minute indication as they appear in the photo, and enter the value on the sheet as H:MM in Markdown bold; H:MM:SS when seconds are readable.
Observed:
**4:08**
